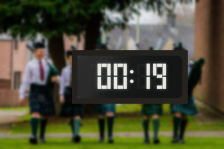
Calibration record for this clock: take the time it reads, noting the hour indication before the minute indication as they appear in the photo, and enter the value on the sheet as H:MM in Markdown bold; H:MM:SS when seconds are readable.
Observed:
**0:19**
